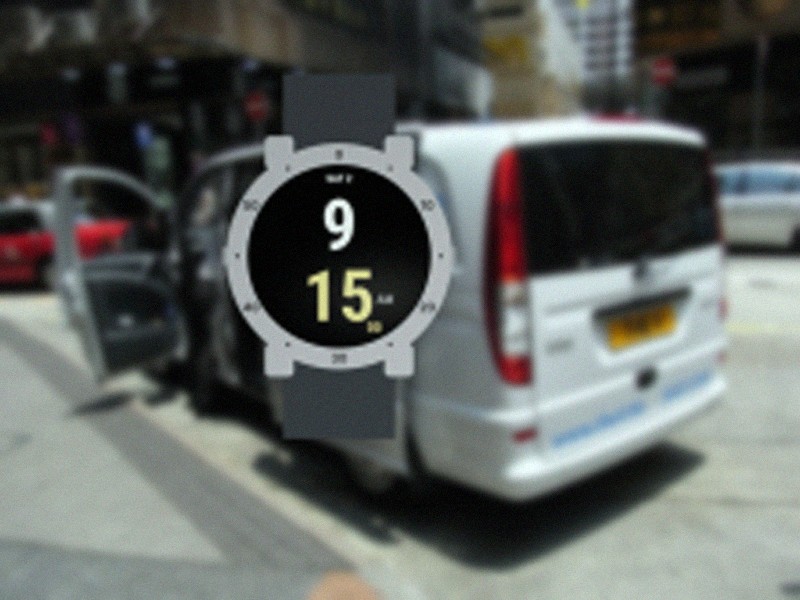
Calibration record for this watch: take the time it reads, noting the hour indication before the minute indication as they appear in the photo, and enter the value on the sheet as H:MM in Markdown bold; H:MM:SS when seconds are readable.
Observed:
**9:15**
